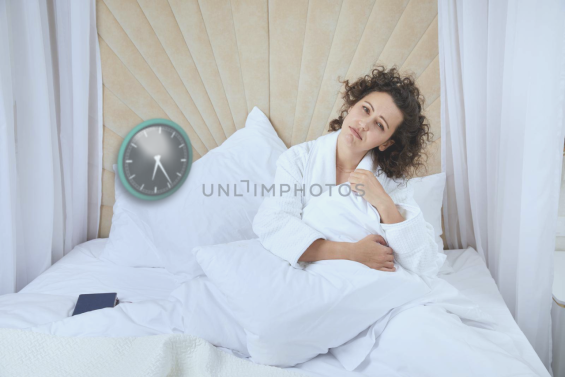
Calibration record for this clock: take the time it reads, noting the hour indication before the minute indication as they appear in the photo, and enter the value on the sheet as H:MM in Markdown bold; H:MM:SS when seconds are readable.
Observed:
**6:24**
